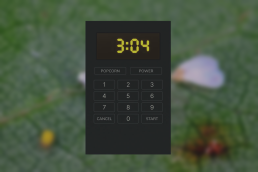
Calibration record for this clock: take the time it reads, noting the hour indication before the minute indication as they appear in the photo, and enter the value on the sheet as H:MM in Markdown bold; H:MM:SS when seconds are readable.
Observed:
**3:04**
